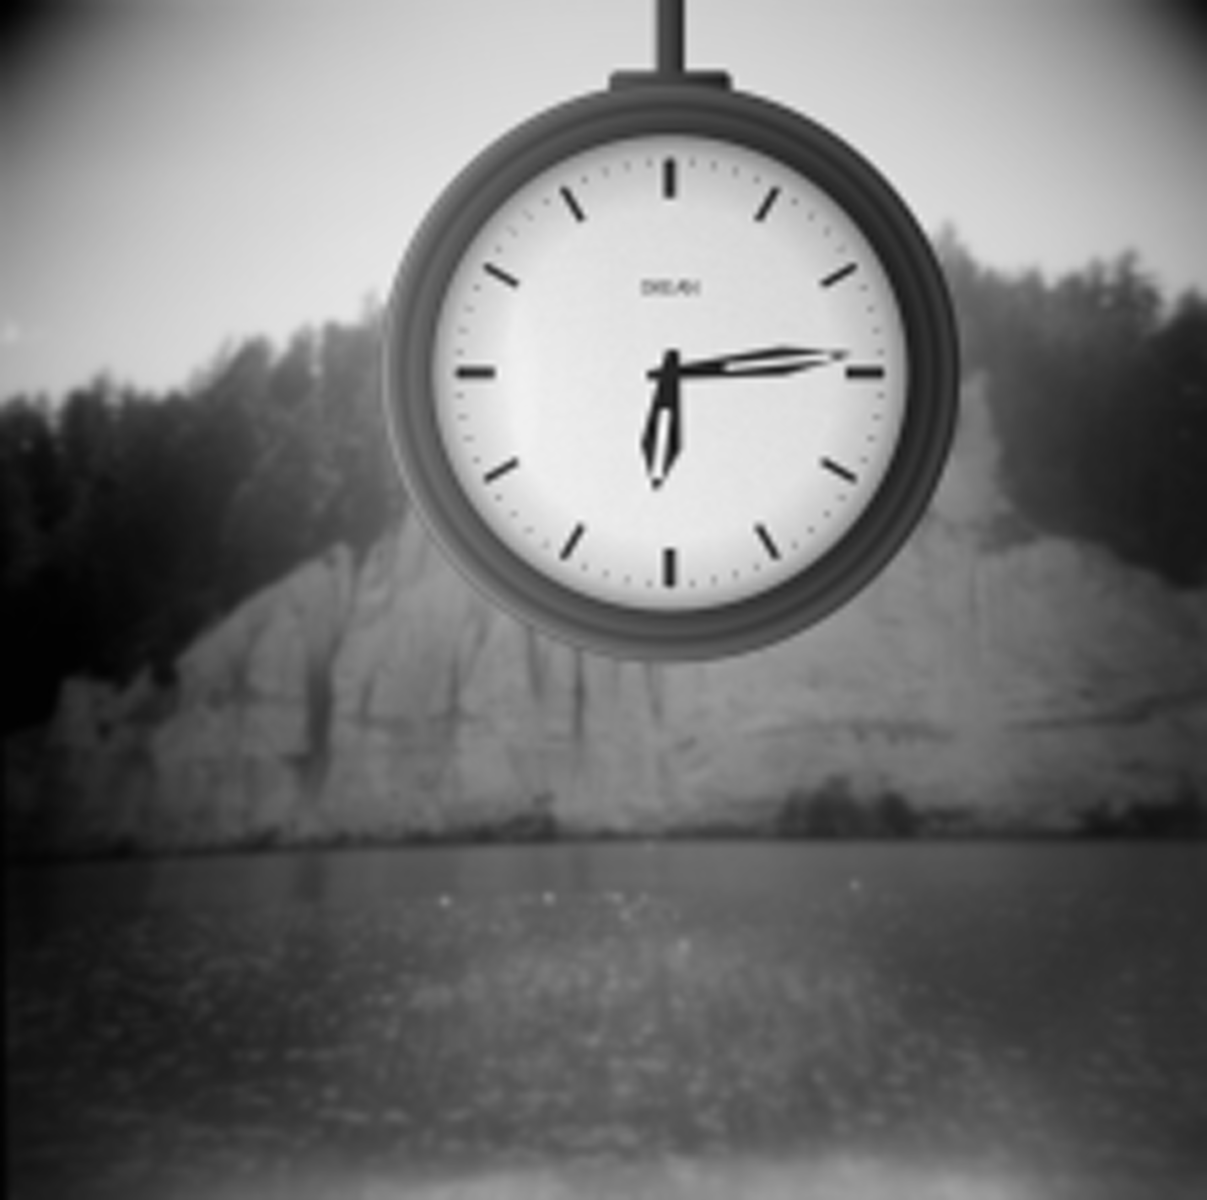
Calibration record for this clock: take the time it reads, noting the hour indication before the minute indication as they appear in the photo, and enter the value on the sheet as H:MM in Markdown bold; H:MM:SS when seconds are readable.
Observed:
**6:14**
